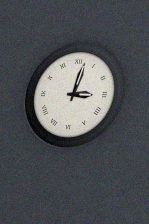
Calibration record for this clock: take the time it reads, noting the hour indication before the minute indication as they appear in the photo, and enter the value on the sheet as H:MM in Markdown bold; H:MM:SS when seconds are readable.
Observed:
**3:02**
